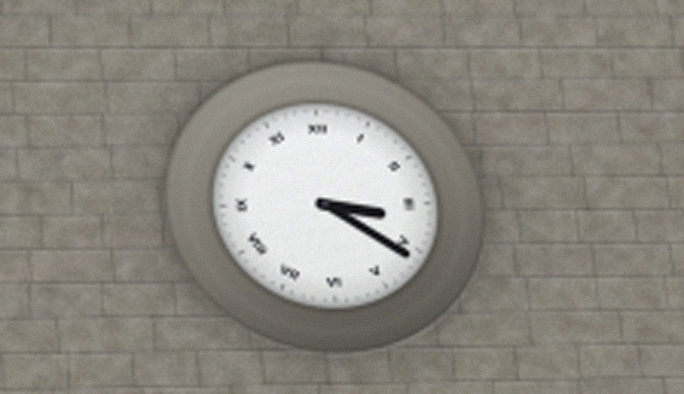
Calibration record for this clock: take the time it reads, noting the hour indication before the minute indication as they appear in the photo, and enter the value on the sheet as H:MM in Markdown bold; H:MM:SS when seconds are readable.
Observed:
**3:21**
